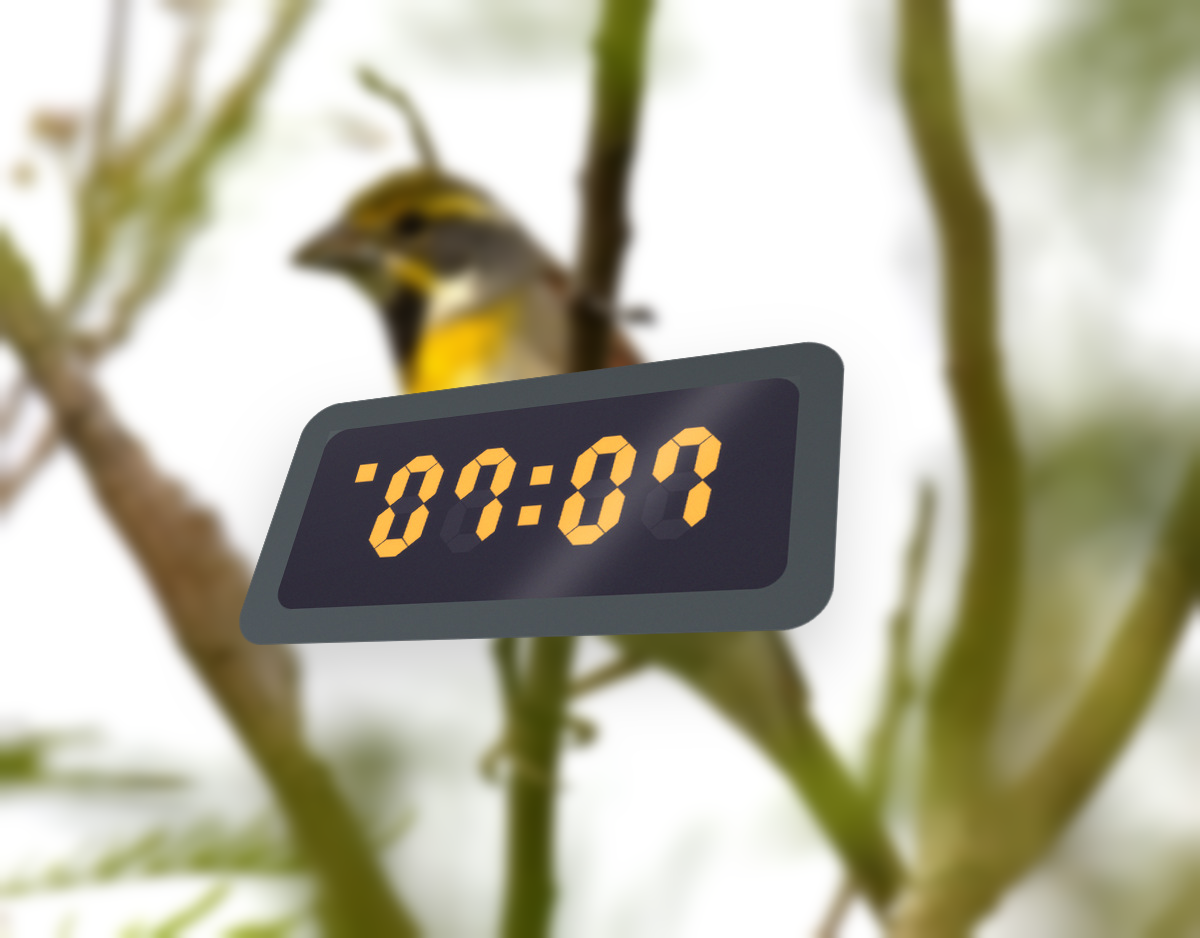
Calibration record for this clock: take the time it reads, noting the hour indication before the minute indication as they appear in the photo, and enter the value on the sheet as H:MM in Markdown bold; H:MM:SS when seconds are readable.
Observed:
**7:07**
